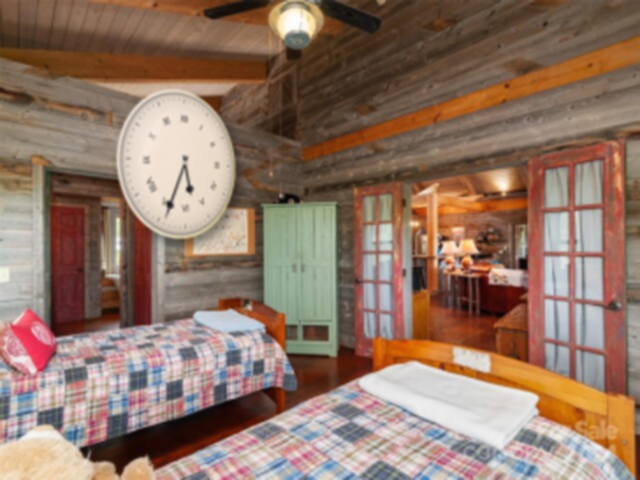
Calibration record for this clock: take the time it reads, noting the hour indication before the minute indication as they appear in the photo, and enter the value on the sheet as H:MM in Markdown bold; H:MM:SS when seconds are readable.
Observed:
**5:34**
